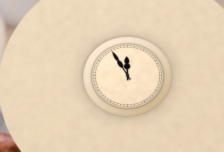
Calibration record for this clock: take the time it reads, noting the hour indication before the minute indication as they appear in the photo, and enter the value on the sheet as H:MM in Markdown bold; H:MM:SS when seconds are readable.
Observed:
**11:55**
